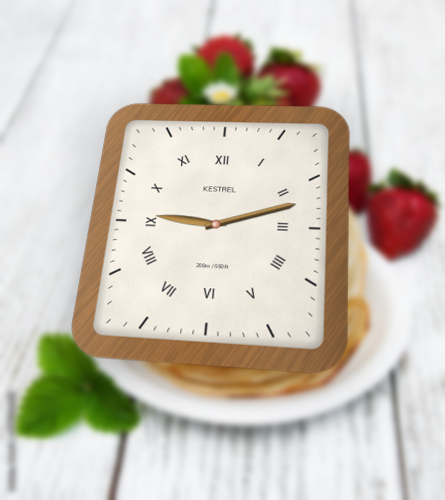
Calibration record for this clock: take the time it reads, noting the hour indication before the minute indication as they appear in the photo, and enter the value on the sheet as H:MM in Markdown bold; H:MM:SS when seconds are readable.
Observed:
**9:12**
